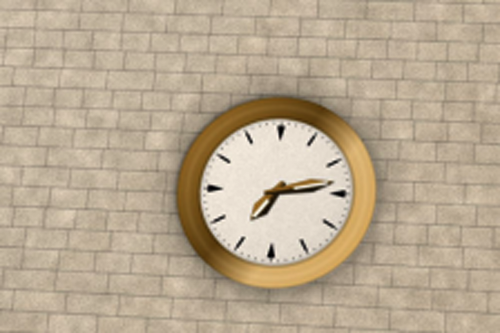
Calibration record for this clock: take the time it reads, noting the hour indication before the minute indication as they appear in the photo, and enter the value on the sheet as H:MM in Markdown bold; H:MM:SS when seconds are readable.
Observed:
**7:13**
